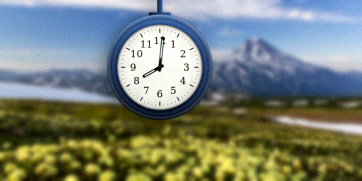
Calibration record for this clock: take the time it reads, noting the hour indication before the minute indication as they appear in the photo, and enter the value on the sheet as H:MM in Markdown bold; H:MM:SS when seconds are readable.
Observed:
**8:01**
